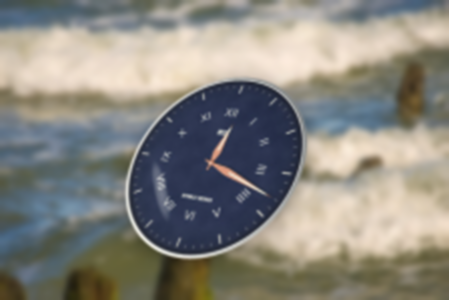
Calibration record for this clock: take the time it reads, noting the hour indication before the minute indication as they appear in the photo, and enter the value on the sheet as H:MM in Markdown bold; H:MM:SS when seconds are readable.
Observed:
**12:18**
